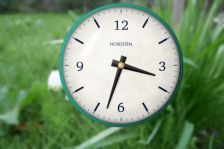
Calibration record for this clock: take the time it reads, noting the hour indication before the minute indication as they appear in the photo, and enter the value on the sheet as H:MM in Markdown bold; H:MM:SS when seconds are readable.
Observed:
**3:33**
